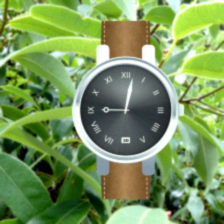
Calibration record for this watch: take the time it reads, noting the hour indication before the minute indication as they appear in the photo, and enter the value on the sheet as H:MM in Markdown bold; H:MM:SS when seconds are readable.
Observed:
**9:02**
